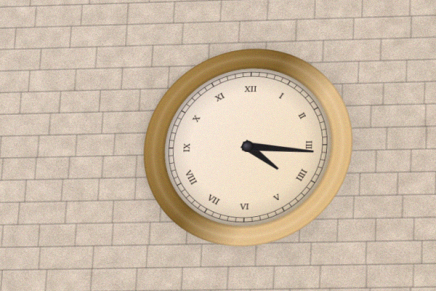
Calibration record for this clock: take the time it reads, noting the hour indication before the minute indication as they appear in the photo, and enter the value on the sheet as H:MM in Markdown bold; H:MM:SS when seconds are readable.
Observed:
**4:16**
